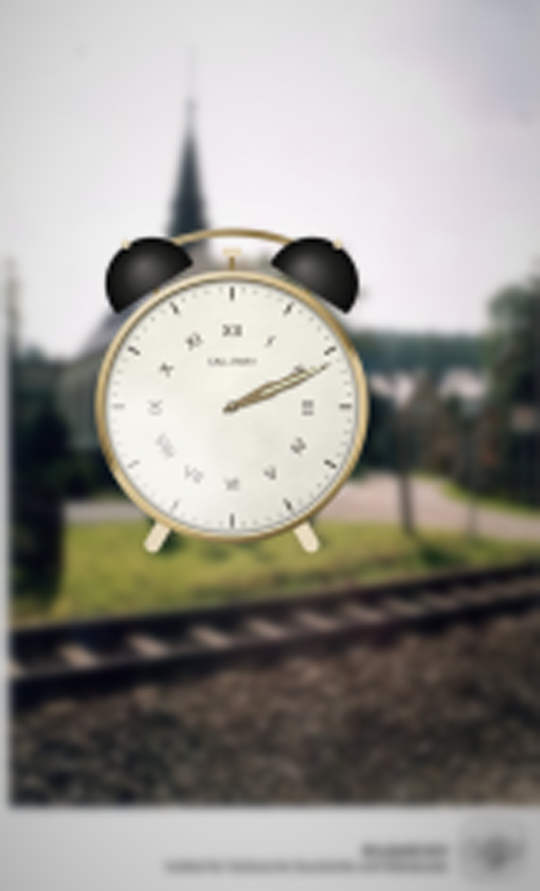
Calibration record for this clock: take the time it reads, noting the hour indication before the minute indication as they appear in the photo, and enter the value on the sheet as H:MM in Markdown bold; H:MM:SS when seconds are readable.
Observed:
**2:11**
